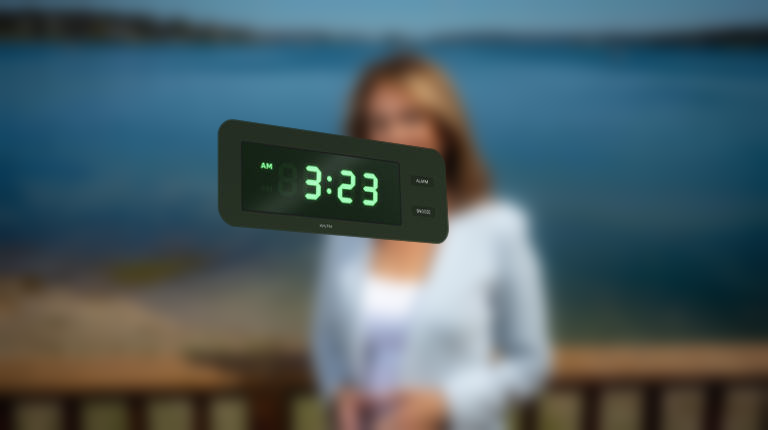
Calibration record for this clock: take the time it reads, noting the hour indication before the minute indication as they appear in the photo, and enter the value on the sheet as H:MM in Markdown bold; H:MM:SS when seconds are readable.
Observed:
**3:23**
